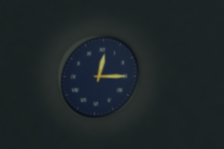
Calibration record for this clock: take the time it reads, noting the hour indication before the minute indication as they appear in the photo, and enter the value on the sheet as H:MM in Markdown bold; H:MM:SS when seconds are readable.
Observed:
**12:15**
